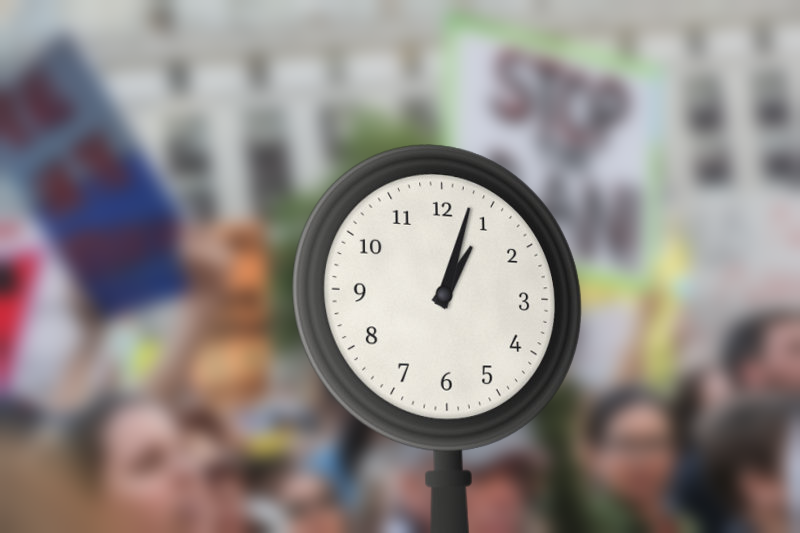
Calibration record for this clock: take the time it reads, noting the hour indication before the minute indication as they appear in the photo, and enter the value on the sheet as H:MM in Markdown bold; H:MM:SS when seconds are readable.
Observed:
**1:03**
